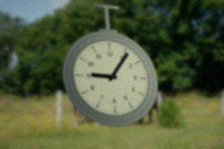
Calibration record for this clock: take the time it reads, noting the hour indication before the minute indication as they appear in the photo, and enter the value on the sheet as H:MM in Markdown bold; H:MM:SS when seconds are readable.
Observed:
**9:06**
